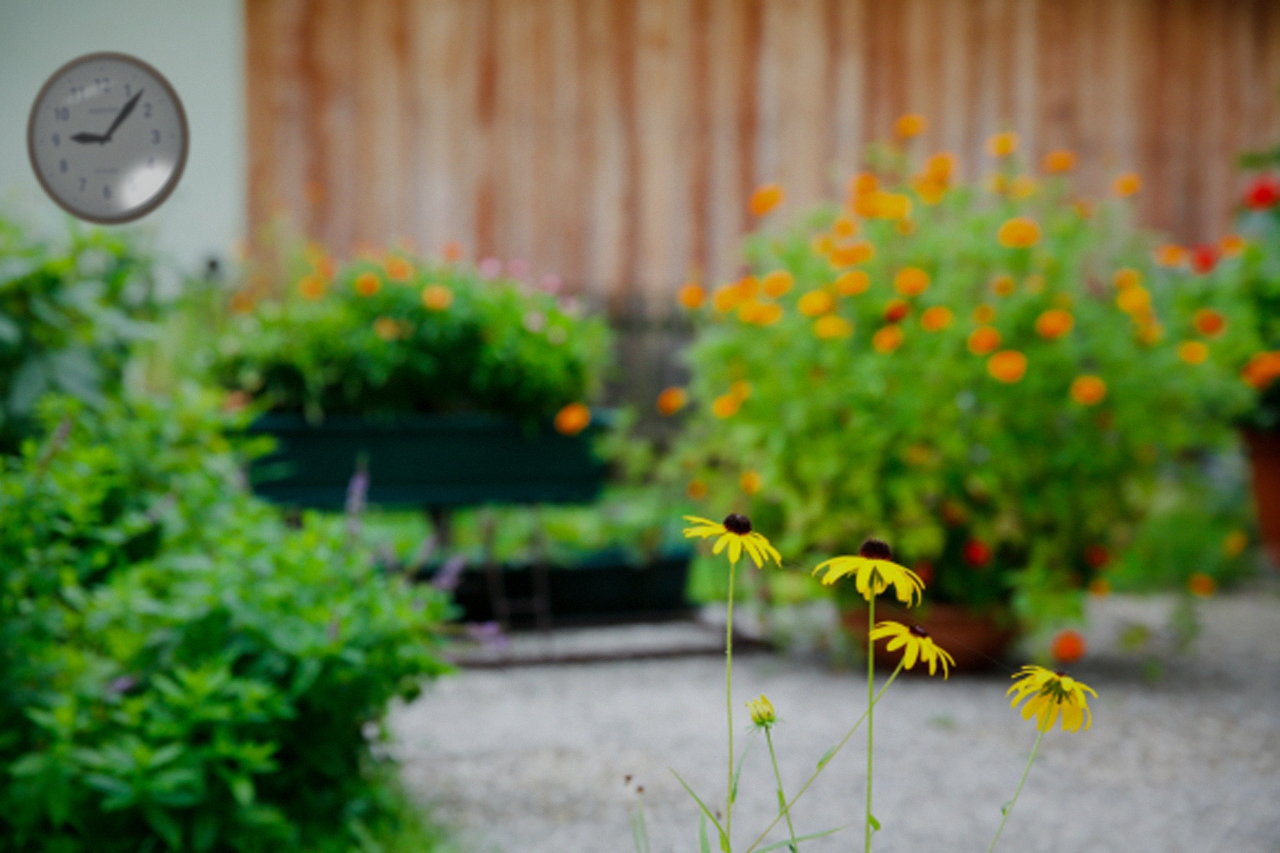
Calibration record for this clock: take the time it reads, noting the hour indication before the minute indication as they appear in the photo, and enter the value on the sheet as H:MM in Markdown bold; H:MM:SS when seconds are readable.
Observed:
**9:07**
